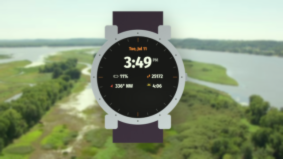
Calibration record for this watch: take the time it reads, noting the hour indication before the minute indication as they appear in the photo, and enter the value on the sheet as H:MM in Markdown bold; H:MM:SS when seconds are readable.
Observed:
**3:49**
